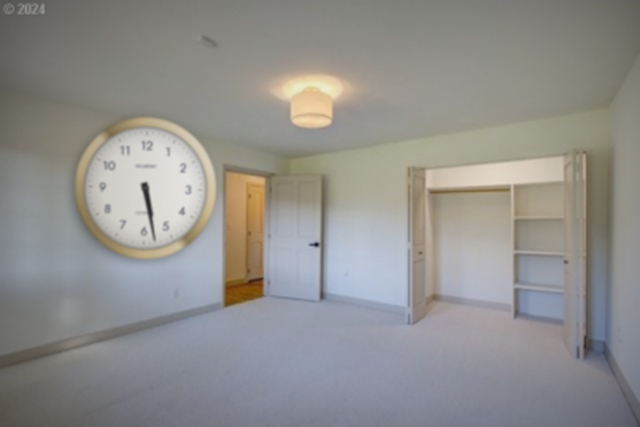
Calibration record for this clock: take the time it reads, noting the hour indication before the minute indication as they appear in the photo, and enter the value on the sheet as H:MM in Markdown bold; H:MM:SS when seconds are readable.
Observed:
**5:28**
